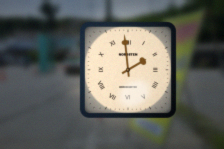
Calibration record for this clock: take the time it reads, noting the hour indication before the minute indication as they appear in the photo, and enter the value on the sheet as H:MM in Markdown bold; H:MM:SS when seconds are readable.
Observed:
**1:59**
